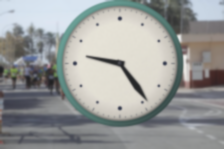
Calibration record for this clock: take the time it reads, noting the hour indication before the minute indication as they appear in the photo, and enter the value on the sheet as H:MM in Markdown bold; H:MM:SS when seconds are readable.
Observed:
**9:24**
